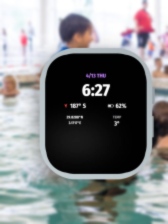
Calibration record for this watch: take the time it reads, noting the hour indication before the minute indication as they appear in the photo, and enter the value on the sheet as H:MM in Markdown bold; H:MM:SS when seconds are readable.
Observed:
**6:27**
